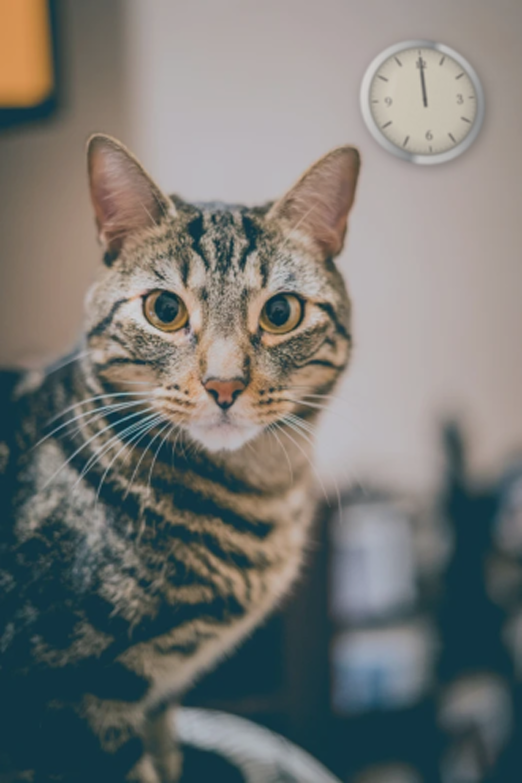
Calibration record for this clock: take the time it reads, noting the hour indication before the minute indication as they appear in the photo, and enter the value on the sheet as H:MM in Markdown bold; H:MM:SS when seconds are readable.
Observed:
**12:00**
